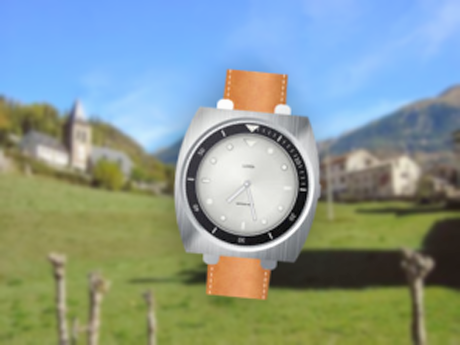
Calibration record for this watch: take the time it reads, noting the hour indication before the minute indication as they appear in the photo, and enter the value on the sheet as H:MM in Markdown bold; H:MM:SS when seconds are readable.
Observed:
**7:27**
